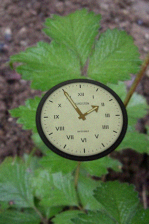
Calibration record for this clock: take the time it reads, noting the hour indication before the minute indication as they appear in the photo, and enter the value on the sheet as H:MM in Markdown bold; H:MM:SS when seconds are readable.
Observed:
**1:55**
